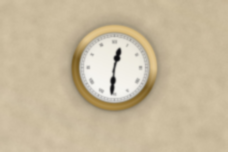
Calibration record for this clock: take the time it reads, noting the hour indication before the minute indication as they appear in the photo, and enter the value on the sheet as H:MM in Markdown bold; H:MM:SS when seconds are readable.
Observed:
**12:31**
